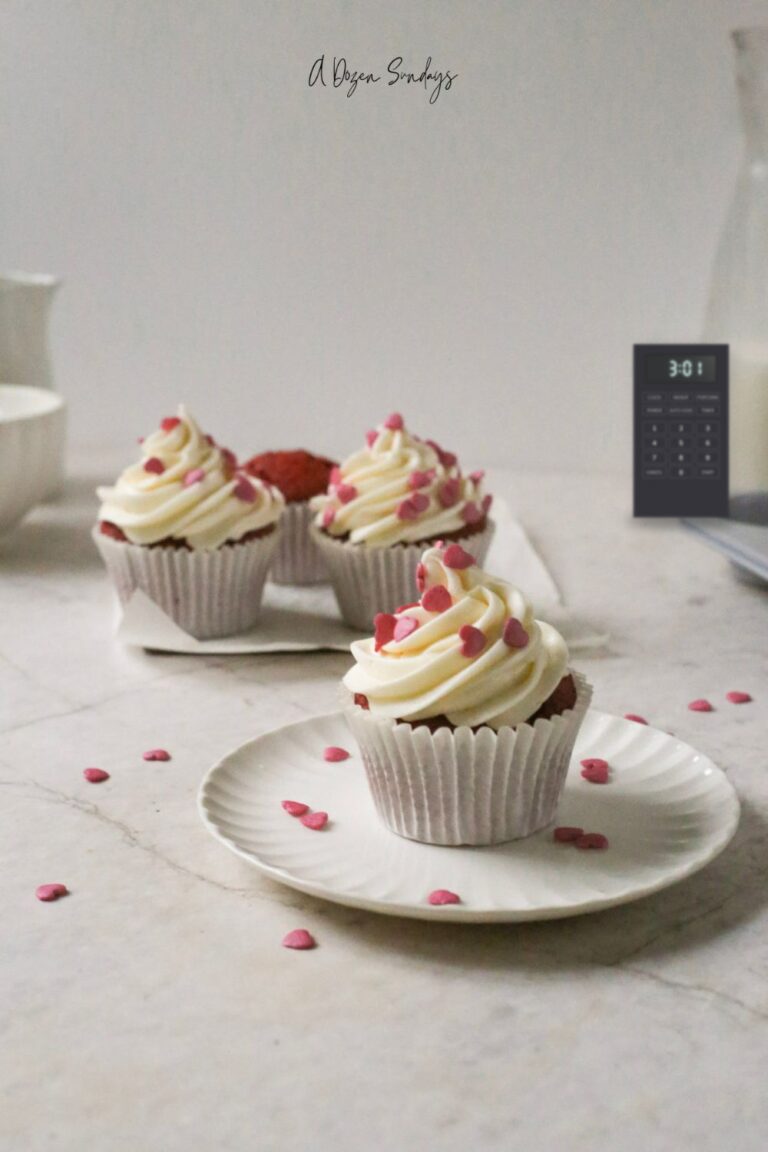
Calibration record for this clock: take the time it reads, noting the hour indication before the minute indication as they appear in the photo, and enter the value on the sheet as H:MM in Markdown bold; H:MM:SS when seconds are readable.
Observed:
**3:01**
